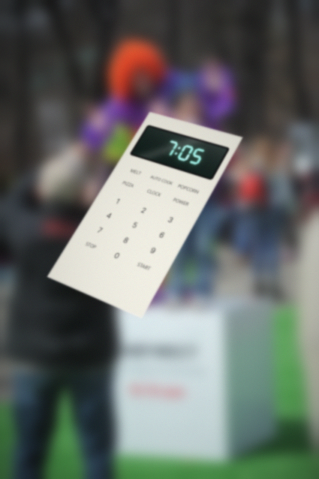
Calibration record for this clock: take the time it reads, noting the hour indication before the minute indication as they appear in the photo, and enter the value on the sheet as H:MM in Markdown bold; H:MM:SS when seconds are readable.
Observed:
**7:05**
